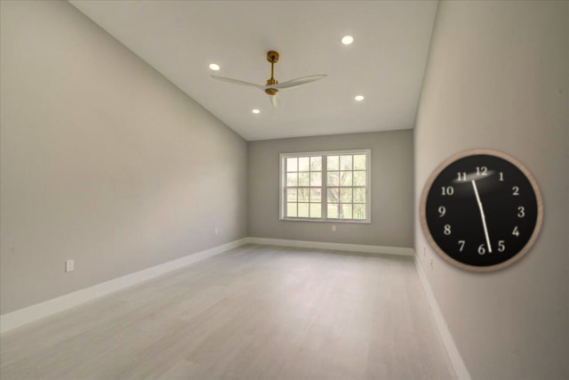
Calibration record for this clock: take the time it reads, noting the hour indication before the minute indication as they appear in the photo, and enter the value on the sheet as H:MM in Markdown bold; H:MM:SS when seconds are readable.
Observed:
**11:28**
